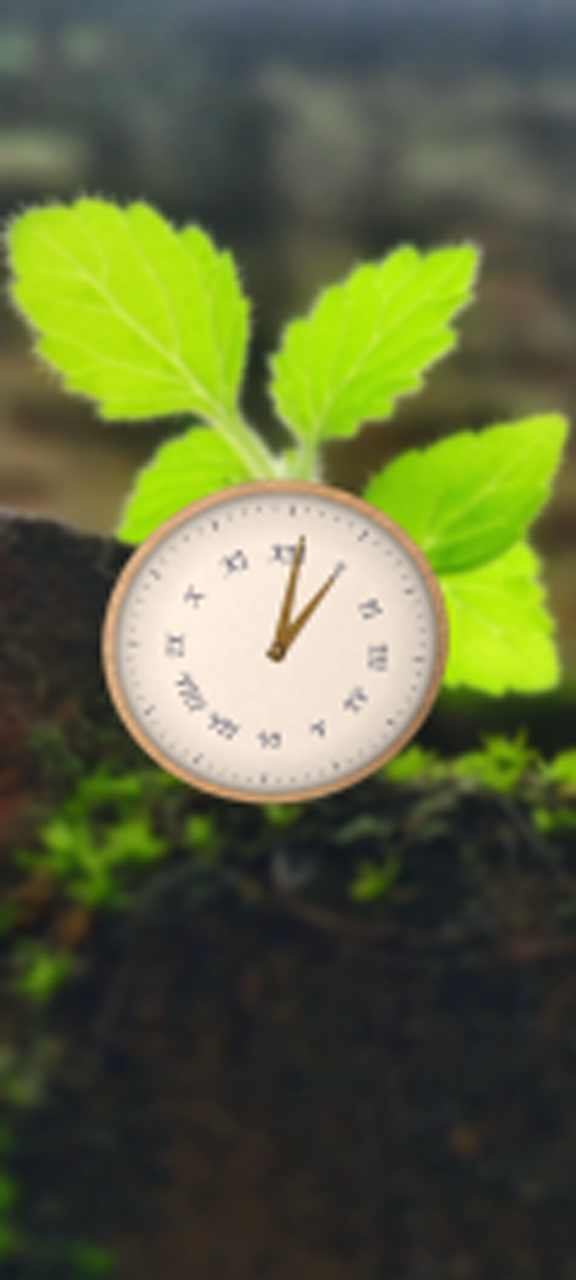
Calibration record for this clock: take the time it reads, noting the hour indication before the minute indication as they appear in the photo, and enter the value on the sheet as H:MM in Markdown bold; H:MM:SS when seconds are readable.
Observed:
**1:01**
